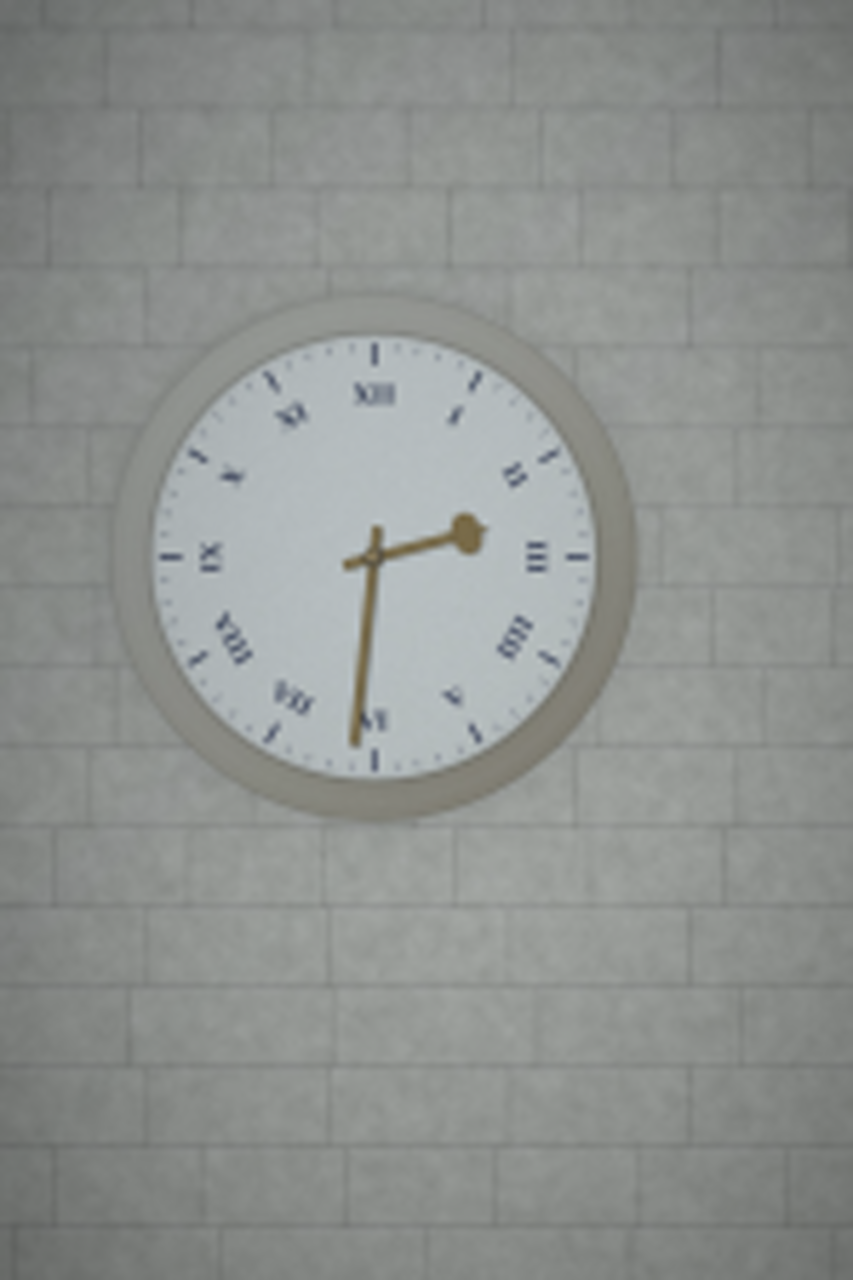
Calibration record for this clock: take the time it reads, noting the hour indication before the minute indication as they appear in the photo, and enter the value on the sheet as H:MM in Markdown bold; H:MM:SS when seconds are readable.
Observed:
**2:31**
